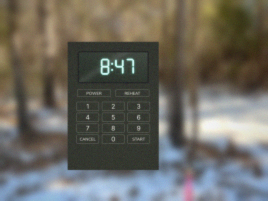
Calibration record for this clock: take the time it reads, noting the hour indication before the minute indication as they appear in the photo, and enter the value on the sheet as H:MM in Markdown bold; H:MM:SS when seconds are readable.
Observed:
**8:47**
